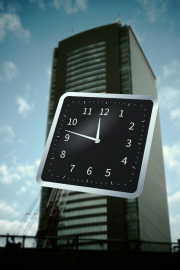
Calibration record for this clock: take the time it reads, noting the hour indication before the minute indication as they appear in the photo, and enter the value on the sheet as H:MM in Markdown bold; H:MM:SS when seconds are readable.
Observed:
**11:47**
